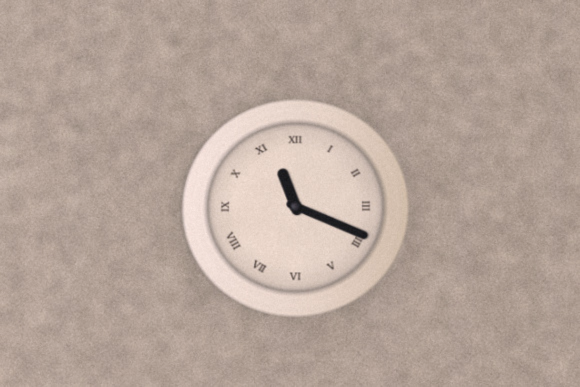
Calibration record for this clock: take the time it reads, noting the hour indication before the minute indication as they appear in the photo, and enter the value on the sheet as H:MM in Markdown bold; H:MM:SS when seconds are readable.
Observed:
**11:19**
